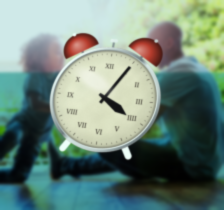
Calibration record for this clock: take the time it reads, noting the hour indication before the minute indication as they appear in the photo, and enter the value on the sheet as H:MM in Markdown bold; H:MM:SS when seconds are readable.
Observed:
**4:05**
